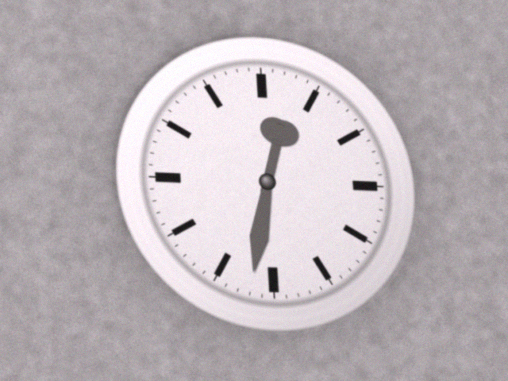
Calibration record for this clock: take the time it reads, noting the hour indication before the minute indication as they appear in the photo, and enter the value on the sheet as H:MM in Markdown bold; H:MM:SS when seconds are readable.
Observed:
**12:32**
